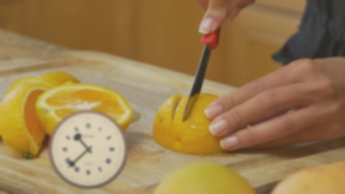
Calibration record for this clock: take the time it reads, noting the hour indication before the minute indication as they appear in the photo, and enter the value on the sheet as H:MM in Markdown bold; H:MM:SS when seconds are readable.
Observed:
**10:38**
